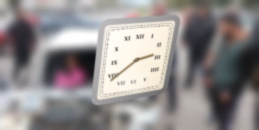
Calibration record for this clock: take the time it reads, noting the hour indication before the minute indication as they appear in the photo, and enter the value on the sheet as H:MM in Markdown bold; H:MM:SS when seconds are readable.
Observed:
**2:39**
